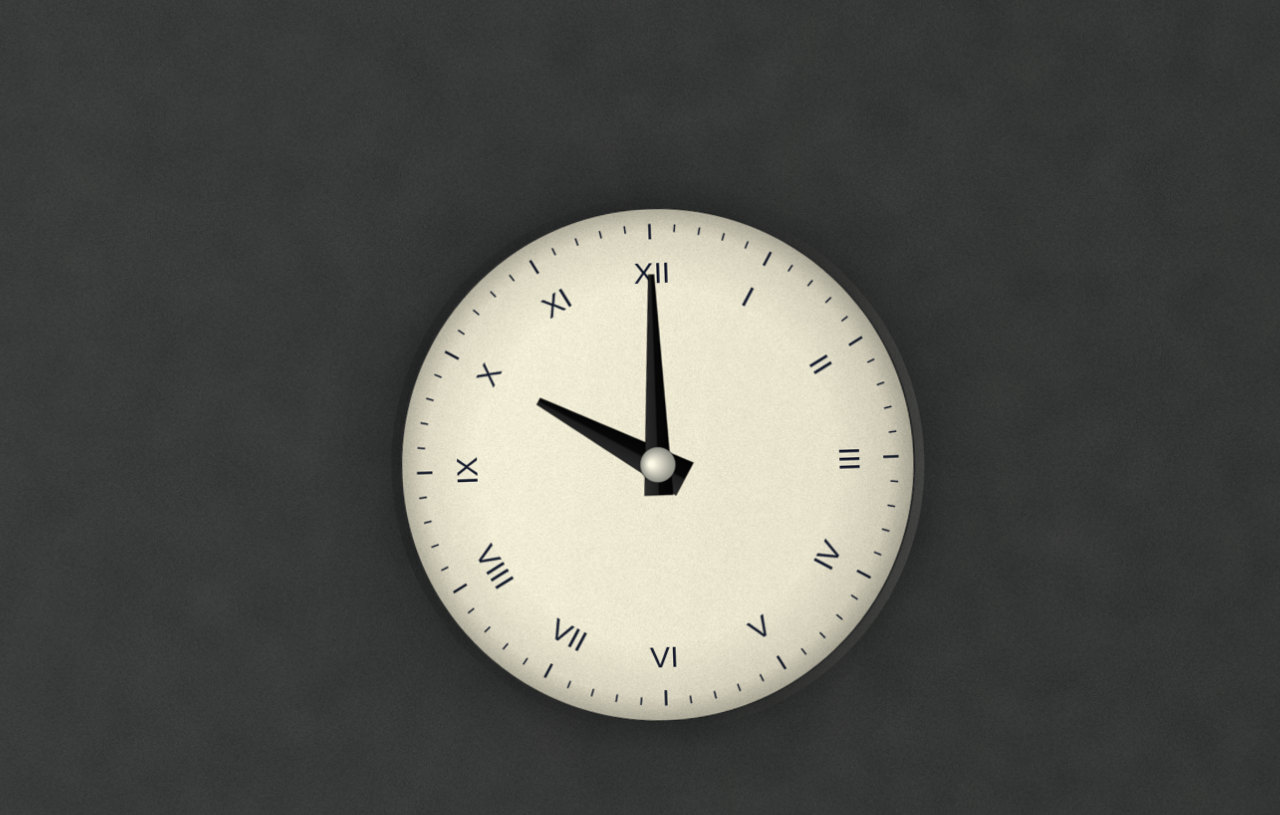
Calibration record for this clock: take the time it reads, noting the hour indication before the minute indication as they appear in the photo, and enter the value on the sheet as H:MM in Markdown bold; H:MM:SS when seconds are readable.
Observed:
**10:00**
